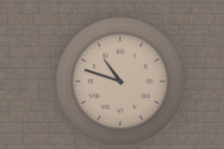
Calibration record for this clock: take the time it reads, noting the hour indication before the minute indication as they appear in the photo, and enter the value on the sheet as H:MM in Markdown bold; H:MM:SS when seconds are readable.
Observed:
**10:48**
